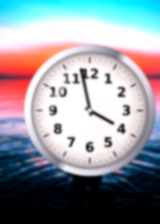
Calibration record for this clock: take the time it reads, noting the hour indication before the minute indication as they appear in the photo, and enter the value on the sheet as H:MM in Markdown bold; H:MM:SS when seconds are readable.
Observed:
**3:58**
